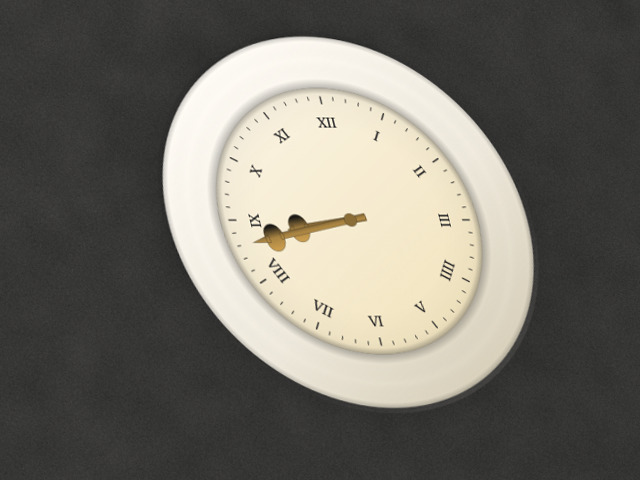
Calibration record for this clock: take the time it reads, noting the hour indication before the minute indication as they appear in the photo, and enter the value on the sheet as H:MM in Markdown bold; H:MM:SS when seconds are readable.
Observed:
**8:43**
